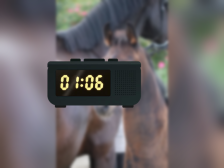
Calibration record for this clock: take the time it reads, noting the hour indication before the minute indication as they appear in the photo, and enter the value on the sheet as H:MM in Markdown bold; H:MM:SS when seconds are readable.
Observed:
**1:06**
